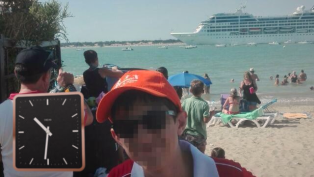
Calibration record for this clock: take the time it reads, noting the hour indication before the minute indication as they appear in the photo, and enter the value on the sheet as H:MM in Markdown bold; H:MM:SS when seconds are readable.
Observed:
**10:31**
